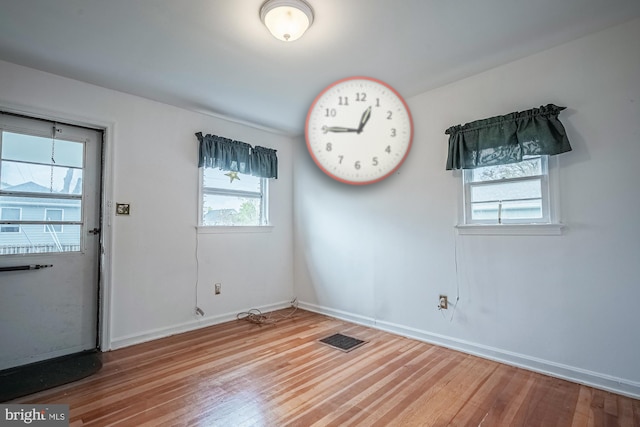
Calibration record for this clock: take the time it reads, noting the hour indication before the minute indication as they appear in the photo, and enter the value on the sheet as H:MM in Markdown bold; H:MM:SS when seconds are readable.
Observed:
**12:45**
